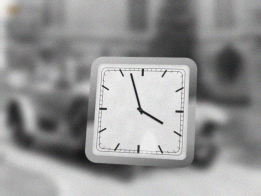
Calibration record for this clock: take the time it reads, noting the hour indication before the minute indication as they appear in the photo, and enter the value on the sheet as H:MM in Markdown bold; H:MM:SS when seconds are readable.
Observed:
**3:57**
